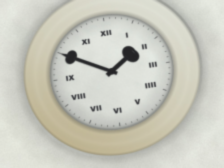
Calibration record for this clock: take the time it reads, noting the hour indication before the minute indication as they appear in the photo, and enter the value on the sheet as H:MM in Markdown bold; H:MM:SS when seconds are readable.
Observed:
**1:50**
